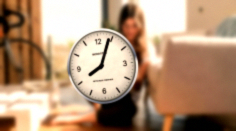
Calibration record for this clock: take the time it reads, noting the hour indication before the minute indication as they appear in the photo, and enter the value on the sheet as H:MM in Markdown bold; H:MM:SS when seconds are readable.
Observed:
**8:04**
